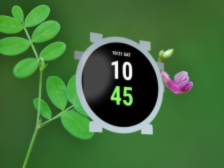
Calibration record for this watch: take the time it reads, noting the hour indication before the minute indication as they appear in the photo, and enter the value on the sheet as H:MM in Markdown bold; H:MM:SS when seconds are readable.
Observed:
**10:45**
